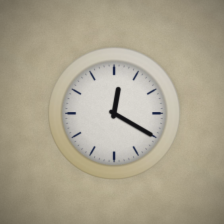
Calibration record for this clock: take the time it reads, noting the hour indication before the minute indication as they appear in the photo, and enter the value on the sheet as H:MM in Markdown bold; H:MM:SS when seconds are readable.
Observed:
**12:20**
